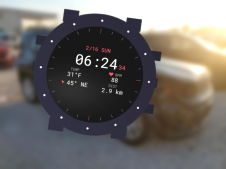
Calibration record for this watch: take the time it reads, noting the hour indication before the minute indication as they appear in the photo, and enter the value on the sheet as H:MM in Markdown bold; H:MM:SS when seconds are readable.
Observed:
**6:24**
